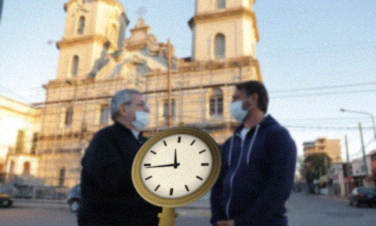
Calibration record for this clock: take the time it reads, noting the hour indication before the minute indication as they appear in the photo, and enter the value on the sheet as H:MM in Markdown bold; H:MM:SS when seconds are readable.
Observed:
**11:44**
